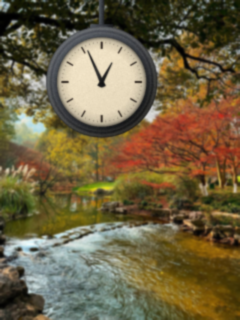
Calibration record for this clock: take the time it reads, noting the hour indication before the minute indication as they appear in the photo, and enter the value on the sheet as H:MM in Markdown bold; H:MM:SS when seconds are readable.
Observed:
**12:56**
